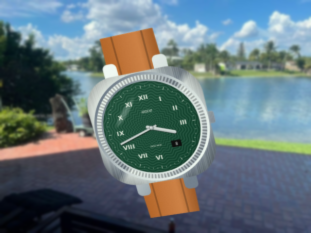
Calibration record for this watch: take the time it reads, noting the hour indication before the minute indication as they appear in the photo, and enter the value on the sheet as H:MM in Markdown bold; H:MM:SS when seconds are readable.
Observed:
**3:42**
